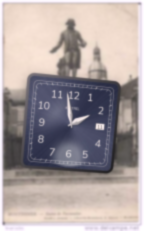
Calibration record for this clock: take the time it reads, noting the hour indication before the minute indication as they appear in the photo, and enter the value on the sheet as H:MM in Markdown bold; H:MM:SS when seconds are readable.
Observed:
**1:58**
